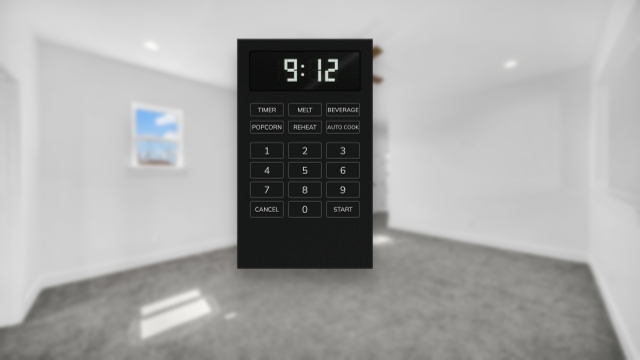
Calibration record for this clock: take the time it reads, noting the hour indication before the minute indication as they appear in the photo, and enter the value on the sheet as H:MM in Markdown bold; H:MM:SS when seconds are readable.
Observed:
**9:12**
